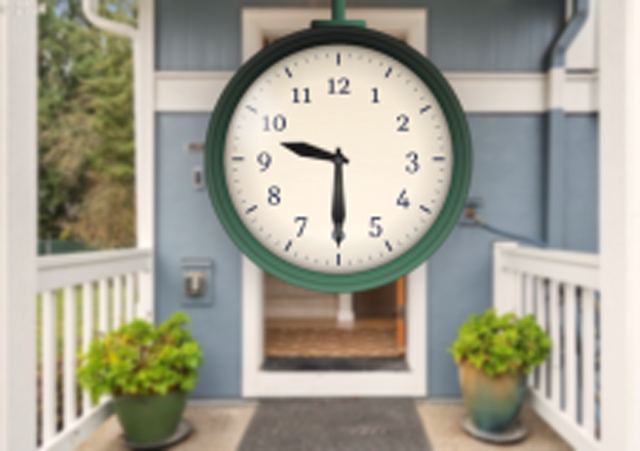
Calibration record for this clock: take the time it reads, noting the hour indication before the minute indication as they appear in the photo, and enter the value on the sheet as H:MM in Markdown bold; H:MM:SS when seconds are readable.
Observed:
**9:30**
